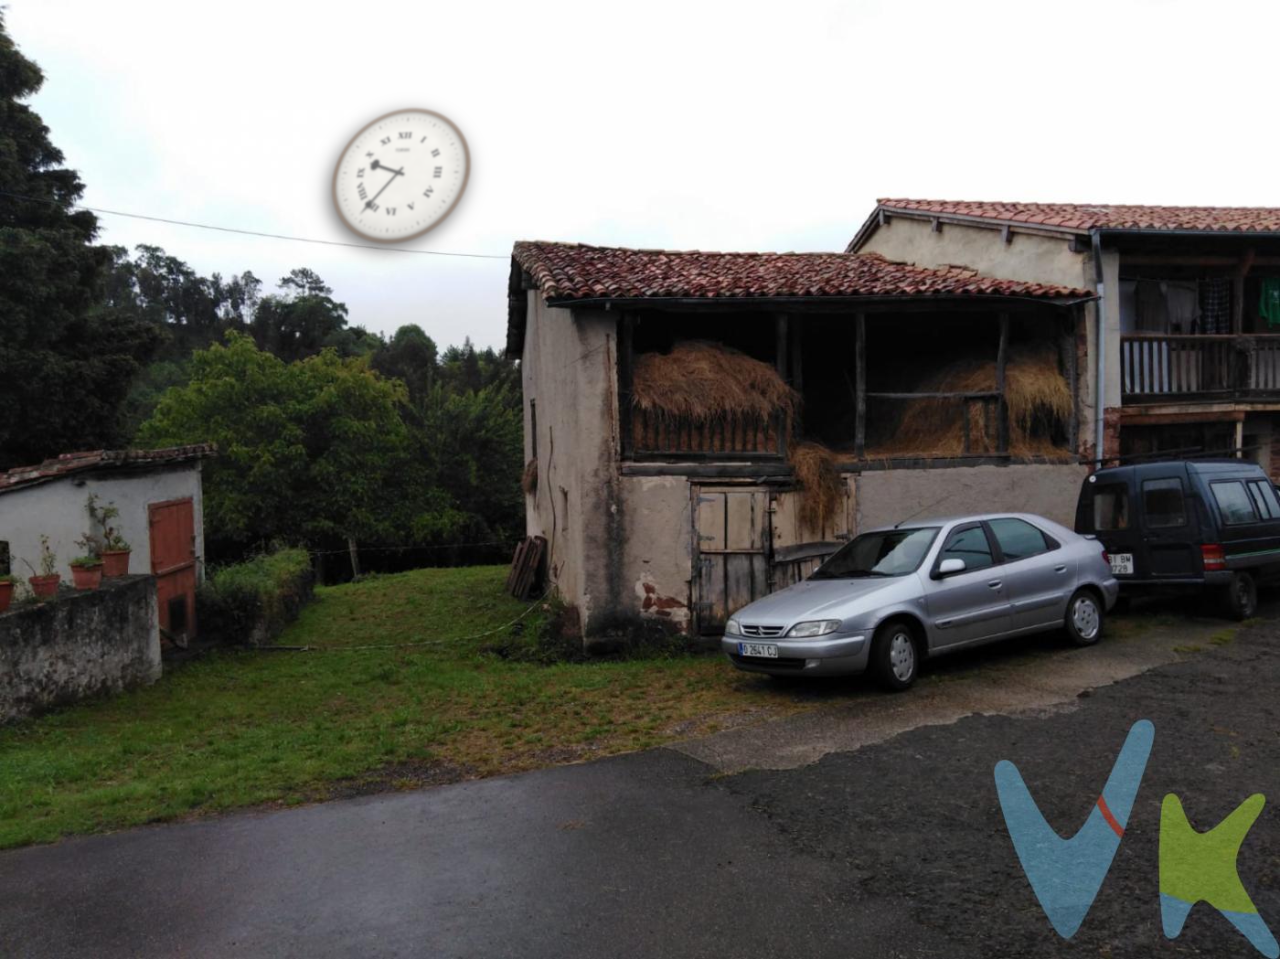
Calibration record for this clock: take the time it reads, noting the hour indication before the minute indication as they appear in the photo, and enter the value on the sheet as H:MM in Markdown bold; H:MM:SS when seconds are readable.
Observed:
**9:36**
